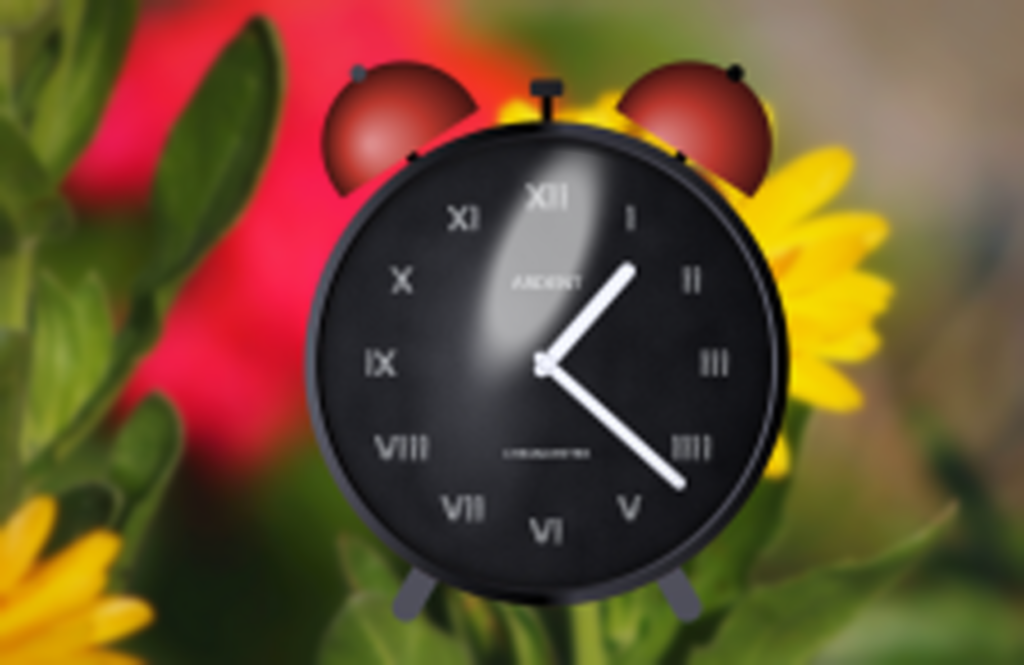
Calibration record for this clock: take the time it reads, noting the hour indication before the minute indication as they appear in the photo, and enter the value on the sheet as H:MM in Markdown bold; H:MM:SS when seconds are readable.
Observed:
**1:22**
